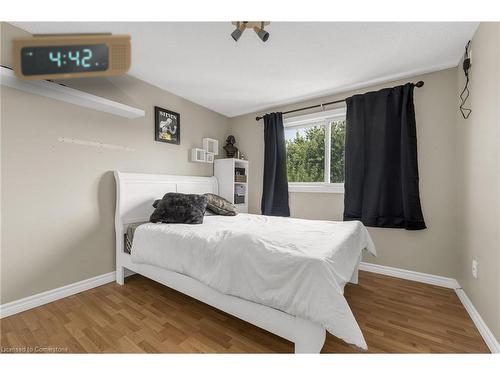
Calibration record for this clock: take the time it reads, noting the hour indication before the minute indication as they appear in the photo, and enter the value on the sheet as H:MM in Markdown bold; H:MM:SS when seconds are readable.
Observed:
**4:42**
